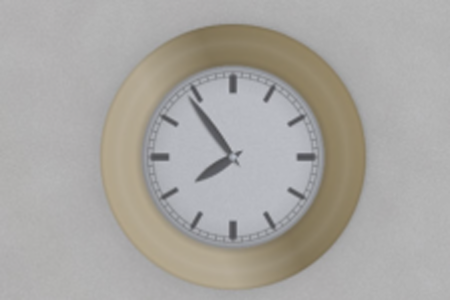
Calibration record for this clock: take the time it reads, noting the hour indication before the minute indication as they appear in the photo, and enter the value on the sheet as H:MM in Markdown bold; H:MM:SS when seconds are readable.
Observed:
**7:54**
